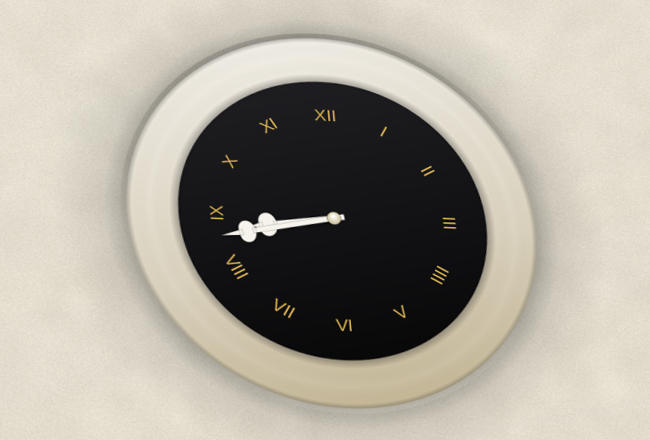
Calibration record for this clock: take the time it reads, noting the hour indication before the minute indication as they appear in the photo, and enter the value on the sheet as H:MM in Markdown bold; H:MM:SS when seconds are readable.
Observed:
**8:43**
